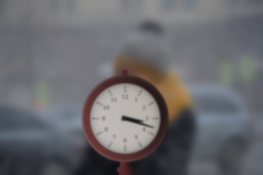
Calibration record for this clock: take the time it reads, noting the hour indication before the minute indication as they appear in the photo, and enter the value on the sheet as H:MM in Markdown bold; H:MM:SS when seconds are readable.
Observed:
**3:18**
